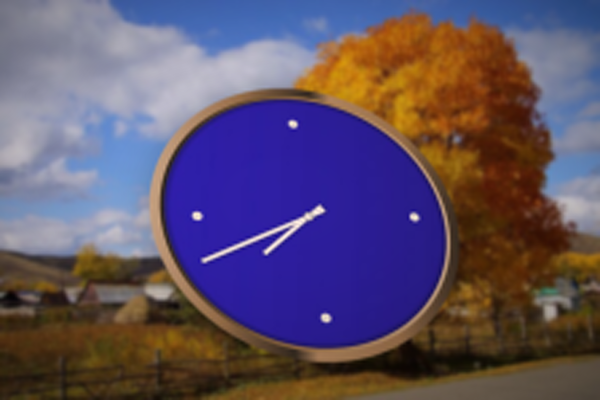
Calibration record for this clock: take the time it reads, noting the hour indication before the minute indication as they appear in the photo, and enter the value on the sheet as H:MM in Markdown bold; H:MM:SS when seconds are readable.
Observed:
**7:41**
